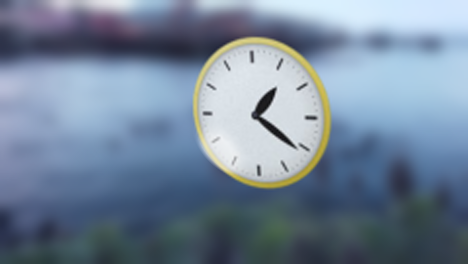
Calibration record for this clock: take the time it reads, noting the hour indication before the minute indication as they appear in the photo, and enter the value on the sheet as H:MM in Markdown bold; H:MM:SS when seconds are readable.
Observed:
**1:21**
